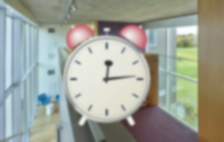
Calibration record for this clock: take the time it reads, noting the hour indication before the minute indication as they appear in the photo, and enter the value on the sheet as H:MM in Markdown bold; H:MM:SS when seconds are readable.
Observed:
**12:14**
